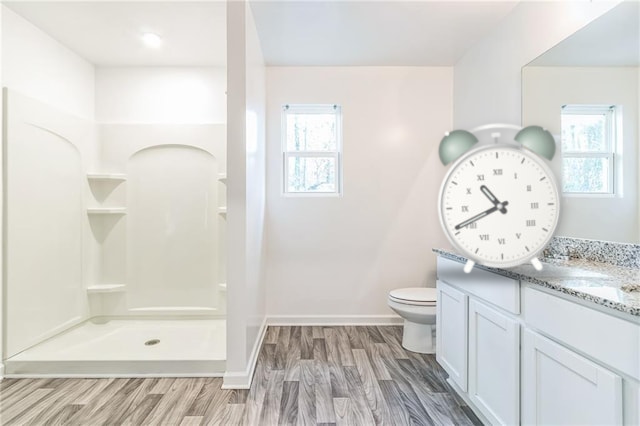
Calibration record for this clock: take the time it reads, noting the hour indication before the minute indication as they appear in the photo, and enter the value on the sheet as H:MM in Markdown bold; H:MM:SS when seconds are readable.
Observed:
**10:41**
